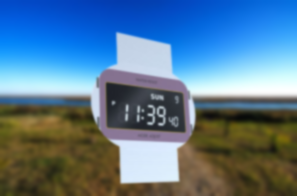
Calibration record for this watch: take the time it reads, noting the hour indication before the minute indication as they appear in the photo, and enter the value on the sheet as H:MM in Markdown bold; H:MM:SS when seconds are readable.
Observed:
**11:39**
